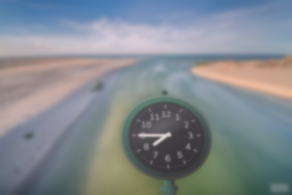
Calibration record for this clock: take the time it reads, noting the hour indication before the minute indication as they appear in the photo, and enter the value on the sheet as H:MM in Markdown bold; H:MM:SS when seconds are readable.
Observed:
**7:45**
